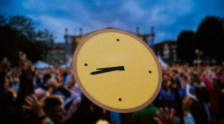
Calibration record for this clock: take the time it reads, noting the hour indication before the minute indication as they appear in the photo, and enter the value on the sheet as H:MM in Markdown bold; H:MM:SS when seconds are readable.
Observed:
**8:42**
